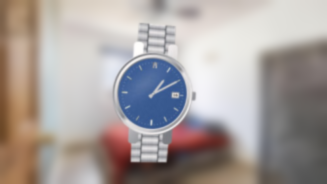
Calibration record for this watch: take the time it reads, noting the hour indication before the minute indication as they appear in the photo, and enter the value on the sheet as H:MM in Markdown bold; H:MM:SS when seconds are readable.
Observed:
**1:10**
